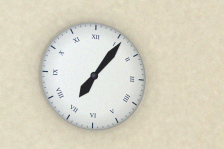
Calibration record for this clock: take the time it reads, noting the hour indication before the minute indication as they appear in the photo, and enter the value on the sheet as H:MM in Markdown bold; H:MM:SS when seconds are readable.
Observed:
**7:06**
